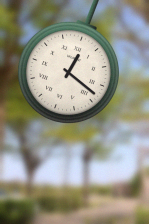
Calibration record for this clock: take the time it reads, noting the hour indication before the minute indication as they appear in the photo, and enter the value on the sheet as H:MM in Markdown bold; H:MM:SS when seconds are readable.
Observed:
**12:18**
